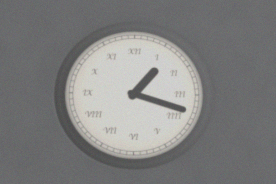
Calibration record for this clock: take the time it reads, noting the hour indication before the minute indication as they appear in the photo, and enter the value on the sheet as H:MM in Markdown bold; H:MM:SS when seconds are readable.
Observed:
**1:18**
